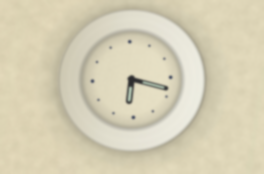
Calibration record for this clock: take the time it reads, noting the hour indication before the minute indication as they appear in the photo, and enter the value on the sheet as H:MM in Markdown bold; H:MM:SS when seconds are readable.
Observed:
**6:18**
